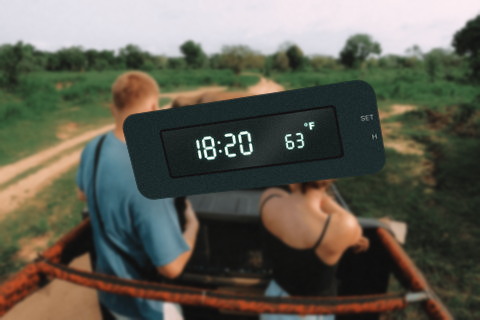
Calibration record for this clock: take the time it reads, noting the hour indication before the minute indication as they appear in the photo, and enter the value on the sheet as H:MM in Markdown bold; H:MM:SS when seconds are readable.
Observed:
**18:20**
